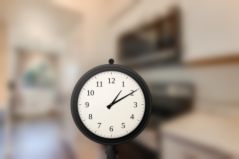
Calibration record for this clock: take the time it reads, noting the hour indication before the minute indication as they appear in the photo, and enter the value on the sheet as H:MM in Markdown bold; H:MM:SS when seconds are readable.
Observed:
**1:10**
